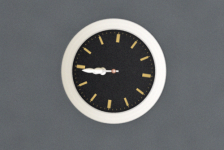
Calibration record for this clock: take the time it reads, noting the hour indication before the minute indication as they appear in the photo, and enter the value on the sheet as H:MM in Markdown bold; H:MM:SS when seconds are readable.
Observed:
**8:44**
